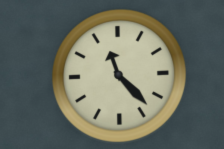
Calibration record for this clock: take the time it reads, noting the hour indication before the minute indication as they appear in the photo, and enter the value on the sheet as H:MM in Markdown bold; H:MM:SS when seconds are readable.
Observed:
**11:23**
